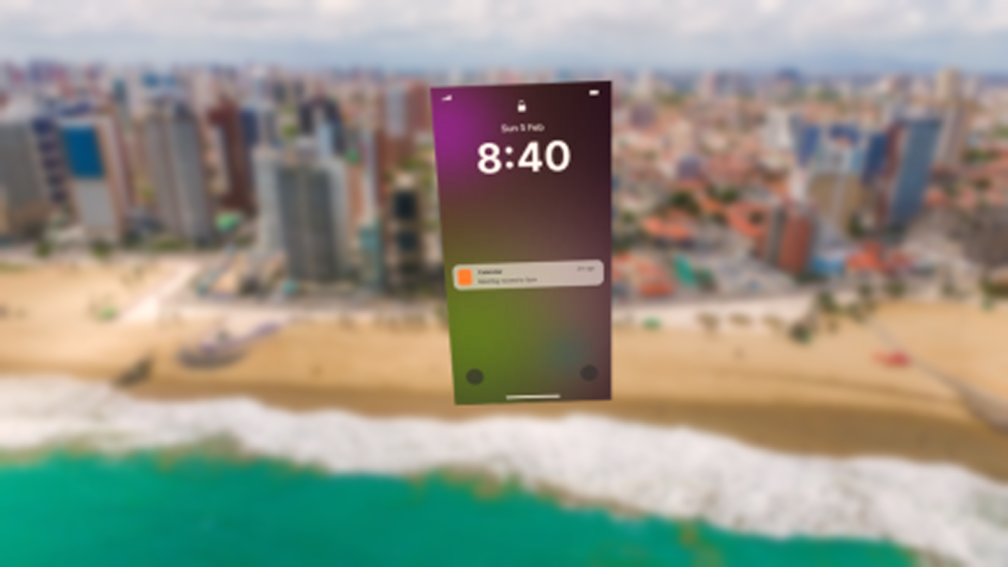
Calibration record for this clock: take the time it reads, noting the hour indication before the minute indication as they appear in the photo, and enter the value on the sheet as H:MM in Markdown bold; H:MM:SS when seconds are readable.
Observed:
**8:40**
